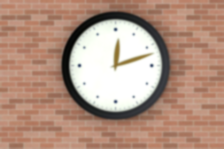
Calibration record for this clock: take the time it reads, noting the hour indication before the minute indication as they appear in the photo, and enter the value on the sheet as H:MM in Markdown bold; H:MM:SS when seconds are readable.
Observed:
**12:12**
